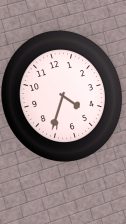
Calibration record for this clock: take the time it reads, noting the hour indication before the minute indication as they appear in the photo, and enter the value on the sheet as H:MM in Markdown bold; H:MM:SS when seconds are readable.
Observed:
**4:36**
